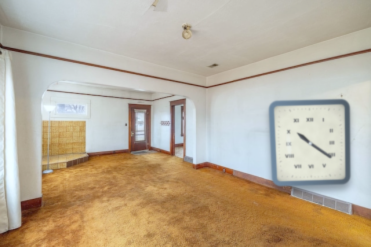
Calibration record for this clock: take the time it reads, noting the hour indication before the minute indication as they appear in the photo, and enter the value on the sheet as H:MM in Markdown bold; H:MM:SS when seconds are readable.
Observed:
**10:21**
